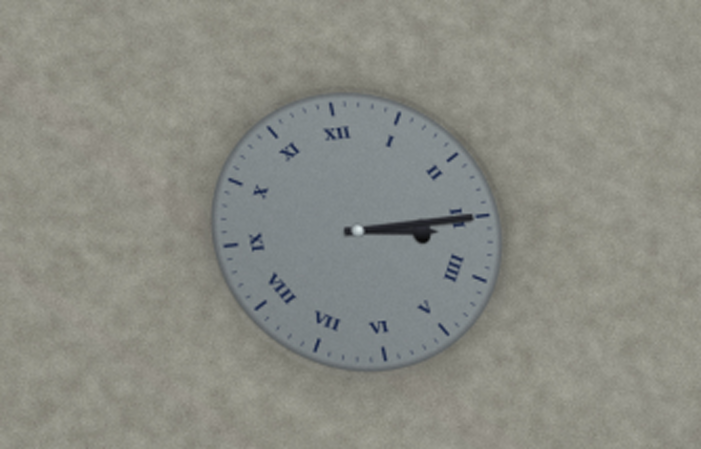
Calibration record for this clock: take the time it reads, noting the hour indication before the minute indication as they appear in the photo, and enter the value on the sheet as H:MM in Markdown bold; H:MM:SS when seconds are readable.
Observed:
**3:15**
